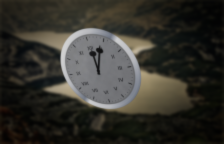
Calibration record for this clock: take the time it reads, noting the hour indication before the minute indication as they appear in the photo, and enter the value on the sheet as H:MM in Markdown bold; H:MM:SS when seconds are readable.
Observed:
**12:04**
